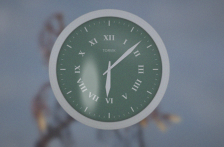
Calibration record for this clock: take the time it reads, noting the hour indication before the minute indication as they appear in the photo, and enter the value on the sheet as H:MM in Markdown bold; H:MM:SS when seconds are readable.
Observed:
**6:08**
